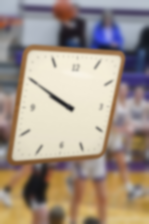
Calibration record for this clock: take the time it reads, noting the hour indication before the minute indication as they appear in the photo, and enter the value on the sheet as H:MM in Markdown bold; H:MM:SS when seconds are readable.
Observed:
**9:50**
